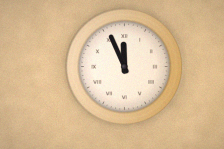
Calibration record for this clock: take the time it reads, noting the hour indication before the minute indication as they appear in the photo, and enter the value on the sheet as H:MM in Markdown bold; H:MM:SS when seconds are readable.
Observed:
**11:56**
